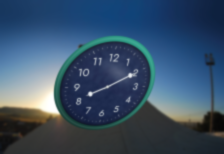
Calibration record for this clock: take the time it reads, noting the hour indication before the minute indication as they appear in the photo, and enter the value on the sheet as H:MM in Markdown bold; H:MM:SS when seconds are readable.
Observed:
**8:10**
